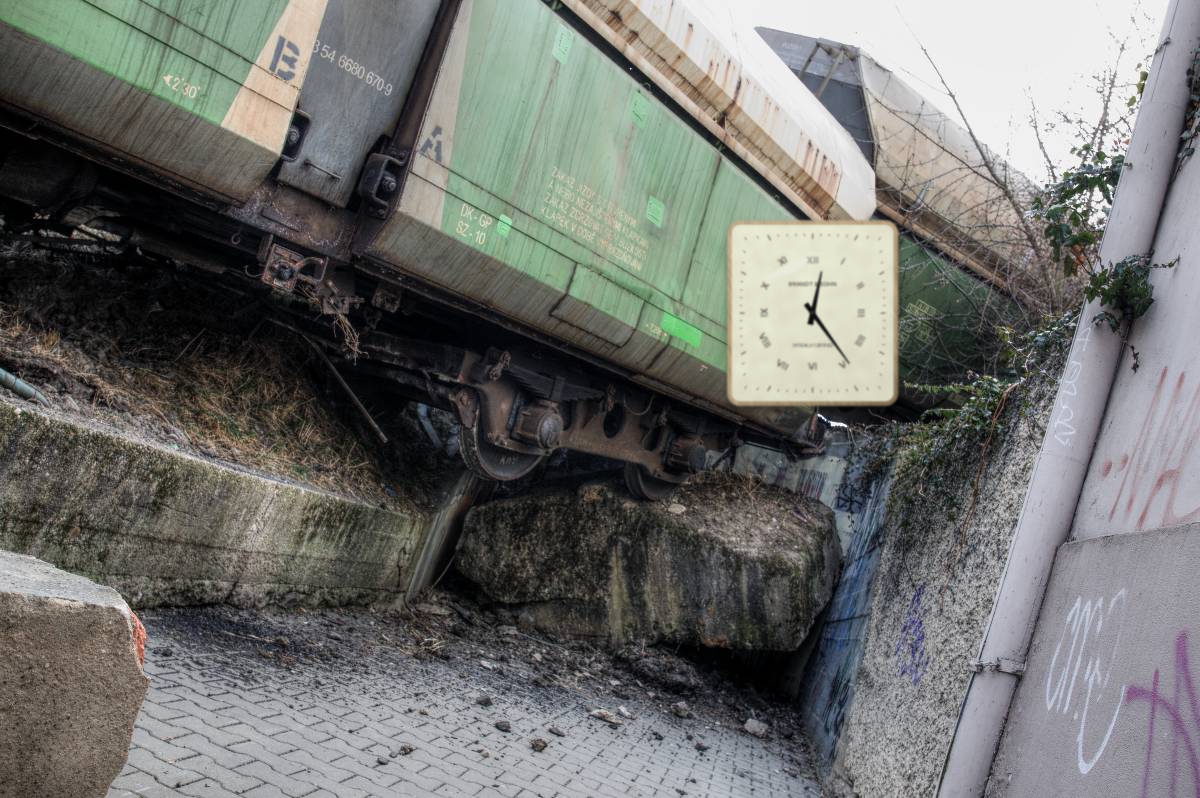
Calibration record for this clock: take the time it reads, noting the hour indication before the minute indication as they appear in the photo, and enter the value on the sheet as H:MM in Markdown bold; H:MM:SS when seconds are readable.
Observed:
**12:24**
